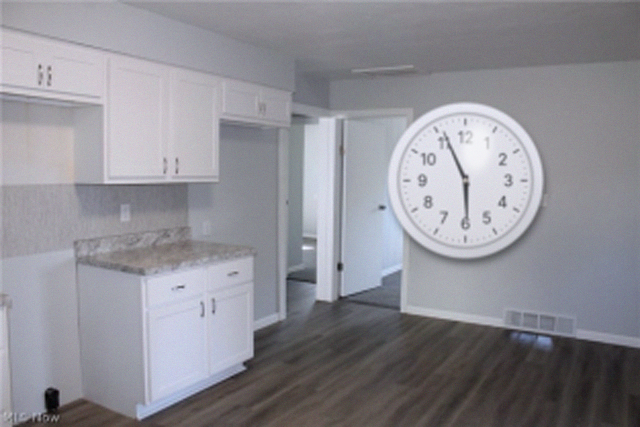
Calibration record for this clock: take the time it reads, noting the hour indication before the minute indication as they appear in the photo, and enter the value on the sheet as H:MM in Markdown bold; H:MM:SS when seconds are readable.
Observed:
**5:56**
